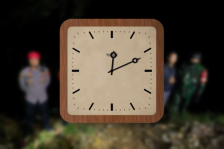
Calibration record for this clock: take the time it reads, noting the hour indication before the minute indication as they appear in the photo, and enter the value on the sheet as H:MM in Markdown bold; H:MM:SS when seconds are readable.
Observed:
**12:11**
